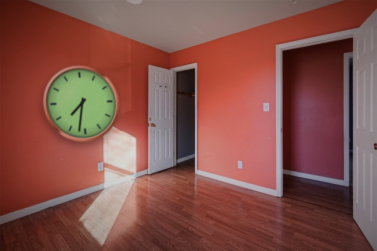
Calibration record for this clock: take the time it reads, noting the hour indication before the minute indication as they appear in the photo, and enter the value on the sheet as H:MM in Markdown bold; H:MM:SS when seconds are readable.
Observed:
**7:32**
